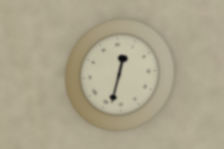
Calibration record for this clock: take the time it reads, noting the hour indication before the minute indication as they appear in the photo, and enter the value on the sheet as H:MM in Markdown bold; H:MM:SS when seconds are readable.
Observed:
**12:33**
